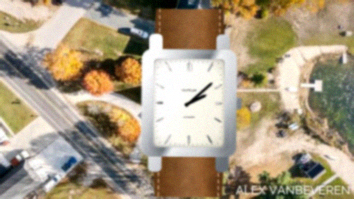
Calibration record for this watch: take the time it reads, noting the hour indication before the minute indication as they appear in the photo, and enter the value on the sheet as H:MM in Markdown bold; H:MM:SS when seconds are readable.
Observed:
**2:08**
